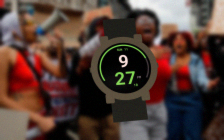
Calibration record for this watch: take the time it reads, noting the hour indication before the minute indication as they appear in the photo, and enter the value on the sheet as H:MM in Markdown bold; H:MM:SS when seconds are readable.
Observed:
**9:27**
